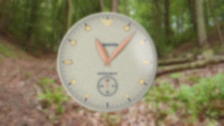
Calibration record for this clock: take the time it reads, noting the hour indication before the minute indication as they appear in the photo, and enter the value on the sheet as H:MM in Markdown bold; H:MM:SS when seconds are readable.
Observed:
**11:07**
